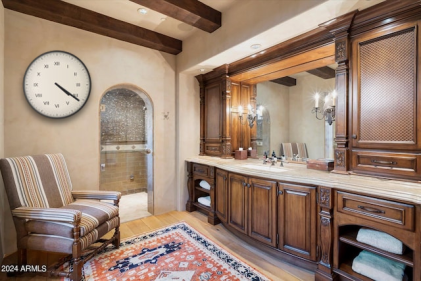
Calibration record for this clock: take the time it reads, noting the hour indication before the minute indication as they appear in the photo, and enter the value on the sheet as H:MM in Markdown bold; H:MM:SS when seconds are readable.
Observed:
**4:21**
